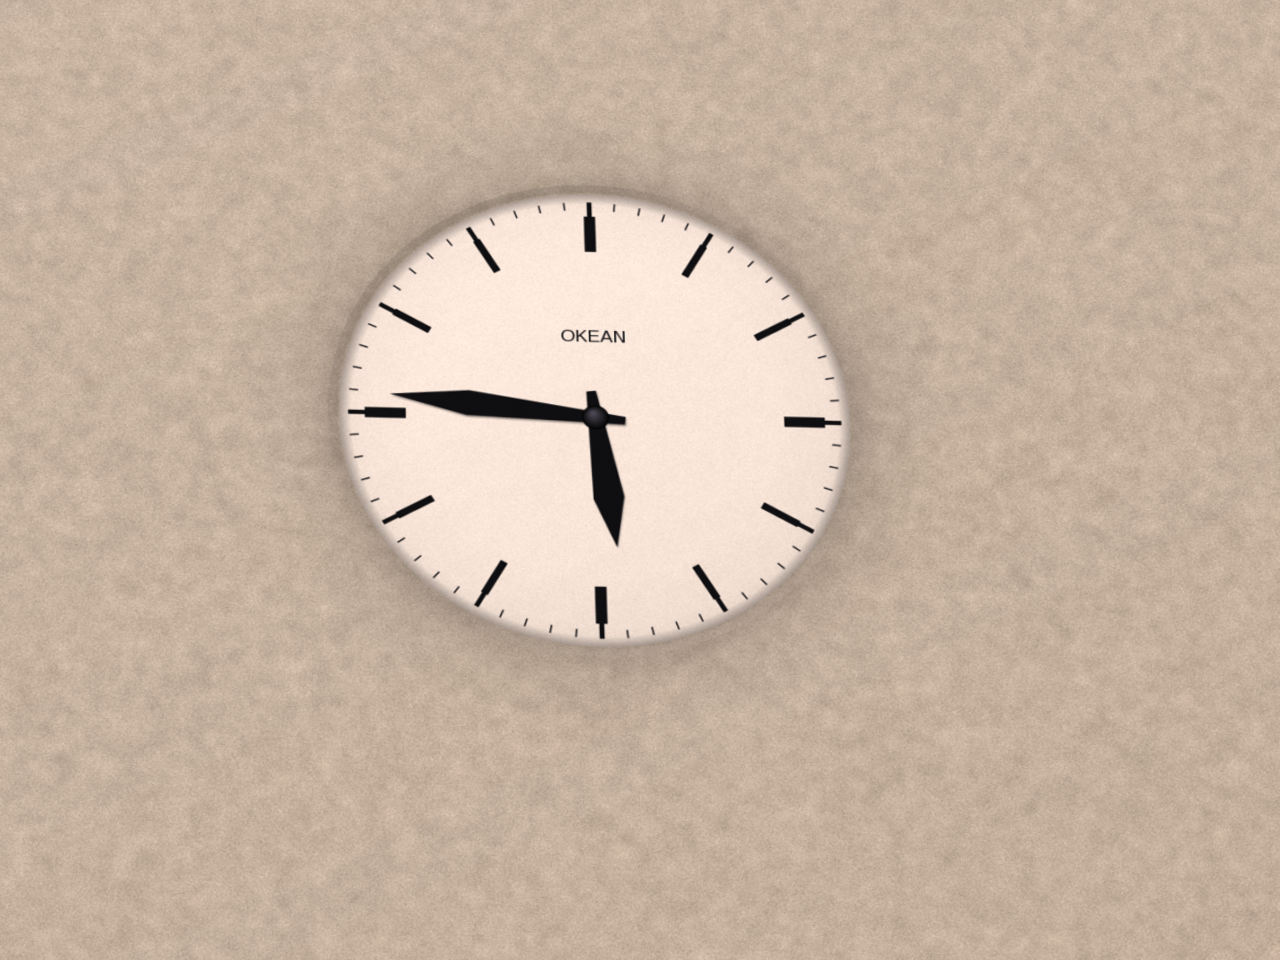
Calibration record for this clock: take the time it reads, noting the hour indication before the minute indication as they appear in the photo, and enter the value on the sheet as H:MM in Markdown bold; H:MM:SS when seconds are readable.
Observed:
**5:46**
